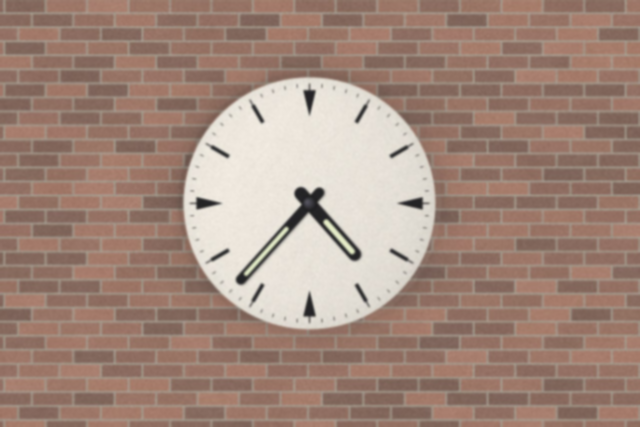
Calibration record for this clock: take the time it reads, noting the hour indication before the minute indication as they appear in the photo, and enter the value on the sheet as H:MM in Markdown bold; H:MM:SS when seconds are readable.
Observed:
**4:37**
